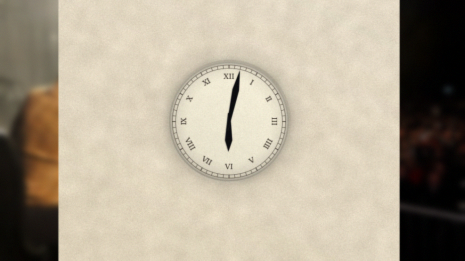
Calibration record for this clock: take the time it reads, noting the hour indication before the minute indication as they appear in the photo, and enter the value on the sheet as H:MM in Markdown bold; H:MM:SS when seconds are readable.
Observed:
**6:02**
